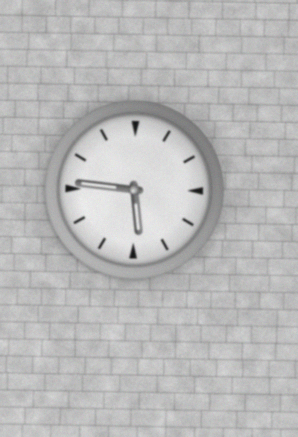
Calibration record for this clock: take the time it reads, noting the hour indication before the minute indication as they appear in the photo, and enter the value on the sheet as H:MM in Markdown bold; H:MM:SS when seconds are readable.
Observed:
**5:46**
